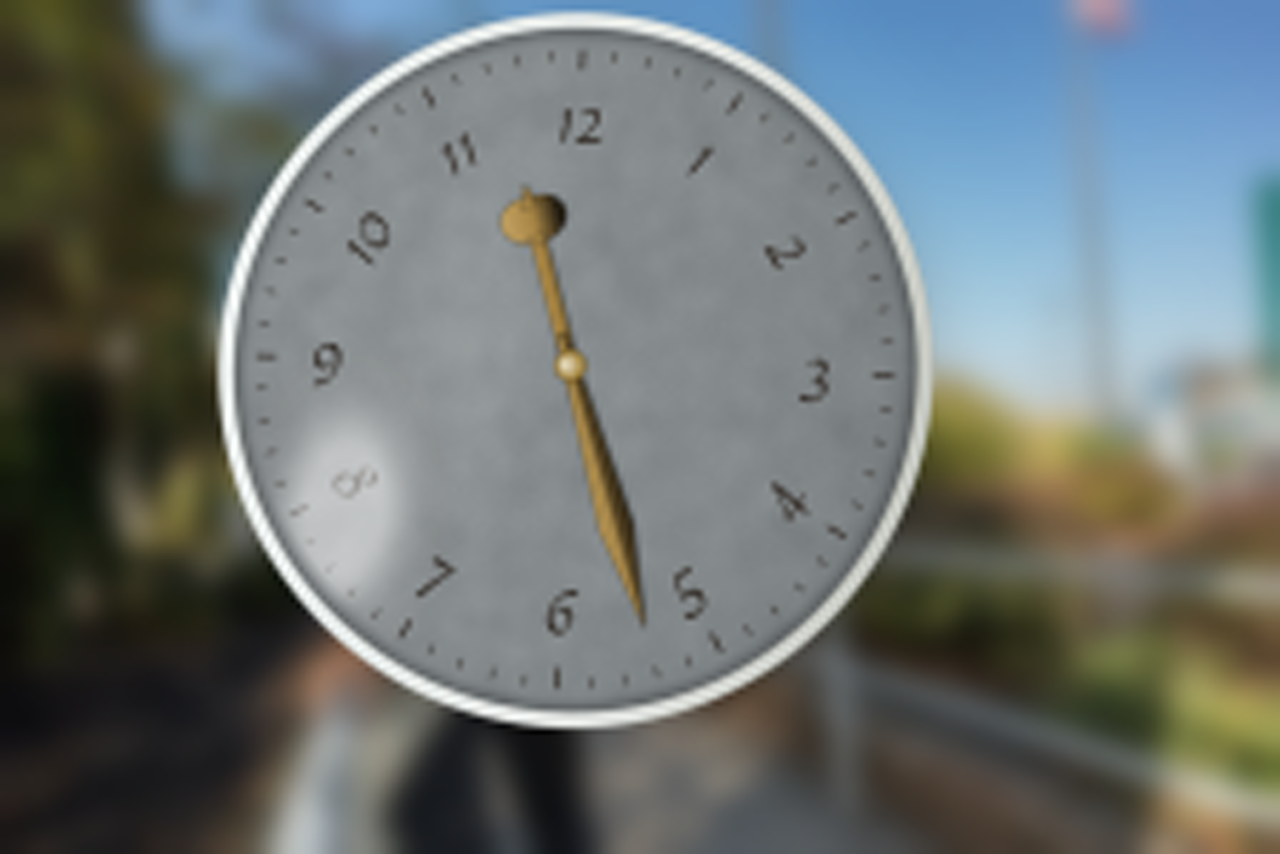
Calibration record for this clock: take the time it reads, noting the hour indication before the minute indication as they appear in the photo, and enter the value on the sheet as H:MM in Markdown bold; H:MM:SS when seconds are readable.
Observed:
**11:27**
